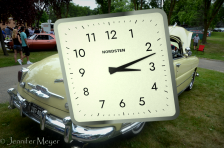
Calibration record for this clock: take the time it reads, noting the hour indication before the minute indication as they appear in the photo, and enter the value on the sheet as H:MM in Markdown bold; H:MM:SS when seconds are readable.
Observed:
**3:12**
